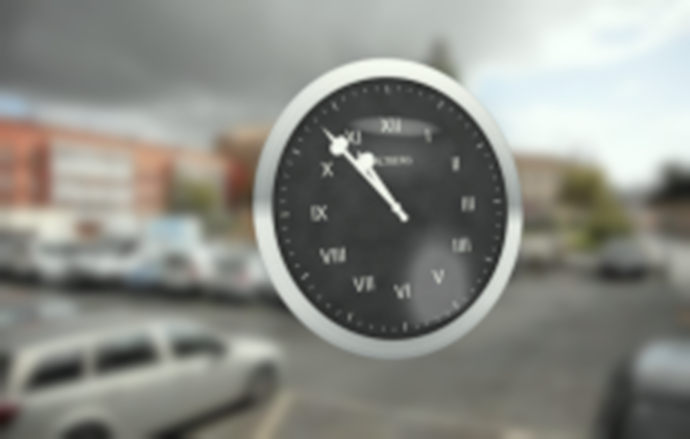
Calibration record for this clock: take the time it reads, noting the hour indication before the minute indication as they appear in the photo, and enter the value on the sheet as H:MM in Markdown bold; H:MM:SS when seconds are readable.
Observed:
**10:53**
